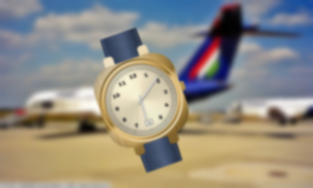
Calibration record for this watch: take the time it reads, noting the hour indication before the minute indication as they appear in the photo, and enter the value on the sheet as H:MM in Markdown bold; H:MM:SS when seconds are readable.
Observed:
**6:09**
